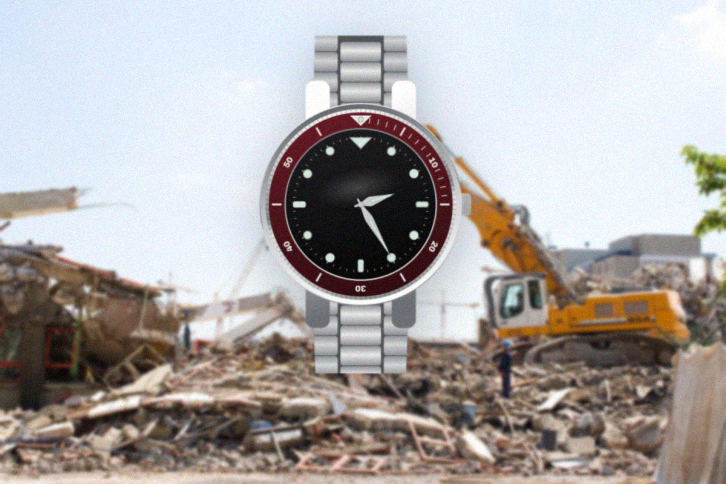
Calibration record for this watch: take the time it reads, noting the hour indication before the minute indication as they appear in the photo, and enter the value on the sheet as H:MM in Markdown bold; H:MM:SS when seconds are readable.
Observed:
**2:25**
